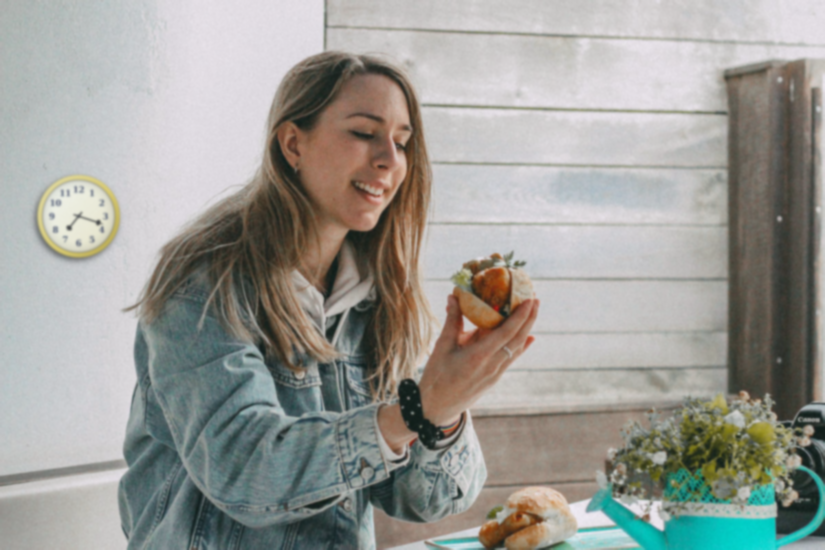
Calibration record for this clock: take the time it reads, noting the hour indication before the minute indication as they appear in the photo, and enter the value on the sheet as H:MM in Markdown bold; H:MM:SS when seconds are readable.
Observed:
**7:18**
